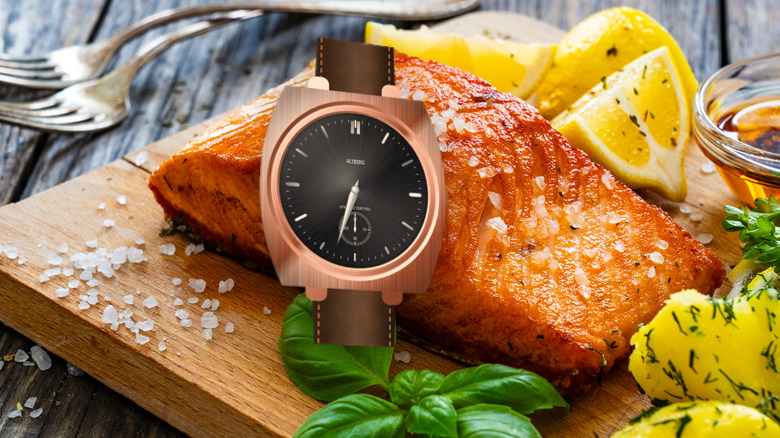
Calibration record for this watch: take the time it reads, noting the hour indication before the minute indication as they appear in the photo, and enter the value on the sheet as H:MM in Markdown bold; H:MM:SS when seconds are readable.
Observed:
**6:33**
